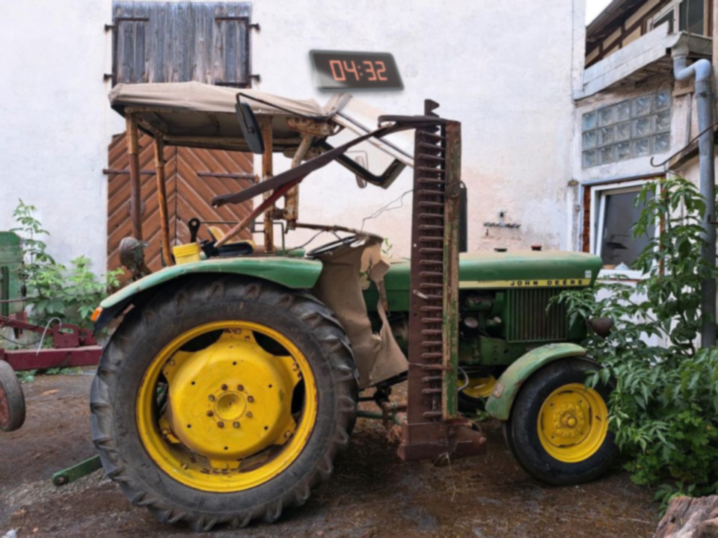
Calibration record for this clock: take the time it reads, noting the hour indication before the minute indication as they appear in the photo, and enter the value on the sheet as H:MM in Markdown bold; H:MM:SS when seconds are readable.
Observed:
**4:32**
